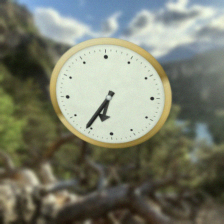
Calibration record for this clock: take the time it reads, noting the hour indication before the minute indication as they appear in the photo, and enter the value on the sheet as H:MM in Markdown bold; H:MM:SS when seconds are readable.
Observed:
**6:36**
